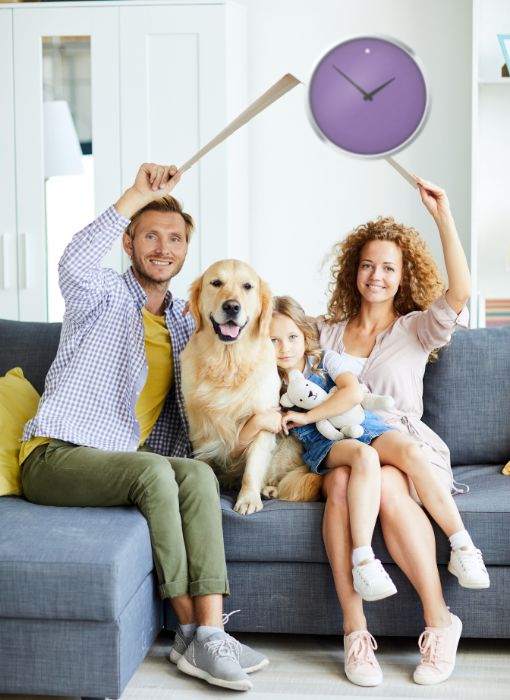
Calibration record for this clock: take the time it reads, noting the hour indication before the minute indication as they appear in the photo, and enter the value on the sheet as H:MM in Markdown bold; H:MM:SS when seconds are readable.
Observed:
**1:52**
